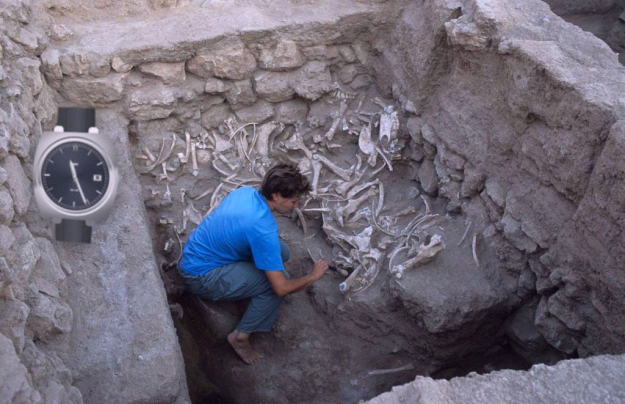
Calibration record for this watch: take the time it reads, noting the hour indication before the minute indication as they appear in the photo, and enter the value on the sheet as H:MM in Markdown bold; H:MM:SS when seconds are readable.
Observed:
**11:26**
